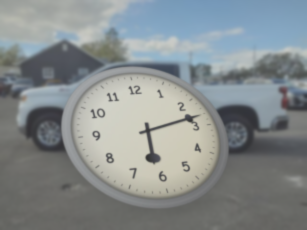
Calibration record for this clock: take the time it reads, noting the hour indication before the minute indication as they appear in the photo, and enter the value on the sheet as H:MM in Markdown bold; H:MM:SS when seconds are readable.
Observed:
**6:13**
